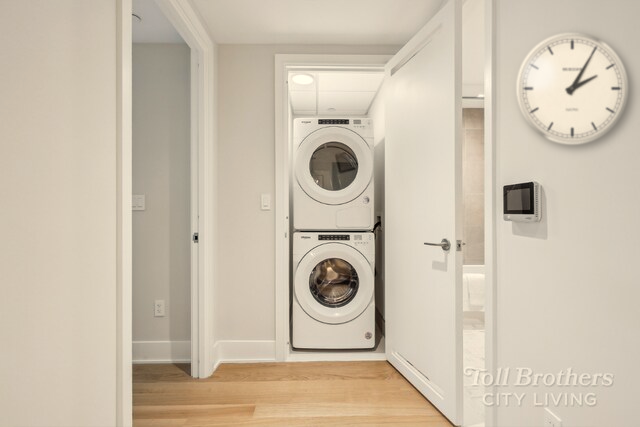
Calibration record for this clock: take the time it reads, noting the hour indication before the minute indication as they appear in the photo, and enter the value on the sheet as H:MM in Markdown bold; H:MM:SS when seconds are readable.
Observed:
**2:05**
